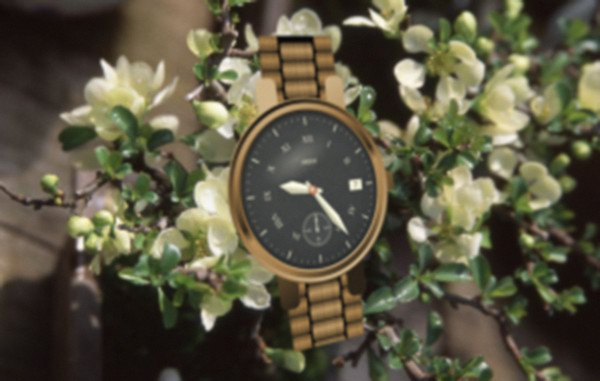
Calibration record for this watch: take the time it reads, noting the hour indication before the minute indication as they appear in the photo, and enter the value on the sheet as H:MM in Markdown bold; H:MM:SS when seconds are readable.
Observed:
**9:24**
